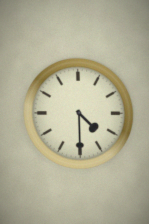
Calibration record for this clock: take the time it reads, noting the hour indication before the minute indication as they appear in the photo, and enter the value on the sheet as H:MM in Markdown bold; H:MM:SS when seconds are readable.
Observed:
**4:30**
